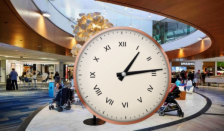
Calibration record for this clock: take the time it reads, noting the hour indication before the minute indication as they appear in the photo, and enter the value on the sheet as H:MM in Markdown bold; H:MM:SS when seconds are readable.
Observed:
**1:14**
